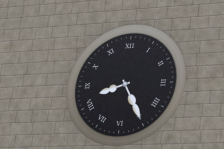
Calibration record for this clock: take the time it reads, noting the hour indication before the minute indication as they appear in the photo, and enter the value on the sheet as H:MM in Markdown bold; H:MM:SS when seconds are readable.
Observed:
**8:25**
